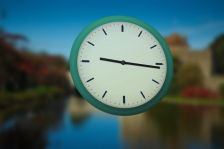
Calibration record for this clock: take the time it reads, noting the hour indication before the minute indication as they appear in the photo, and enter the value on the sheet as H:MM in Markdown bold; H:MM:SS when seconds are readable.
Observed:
**9:16**
